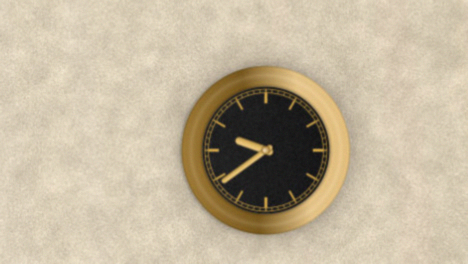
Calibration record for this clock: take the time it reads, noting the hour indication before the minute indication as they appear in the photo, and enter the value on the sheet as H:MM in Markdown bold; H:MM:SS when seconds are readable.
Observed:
**9:39**
